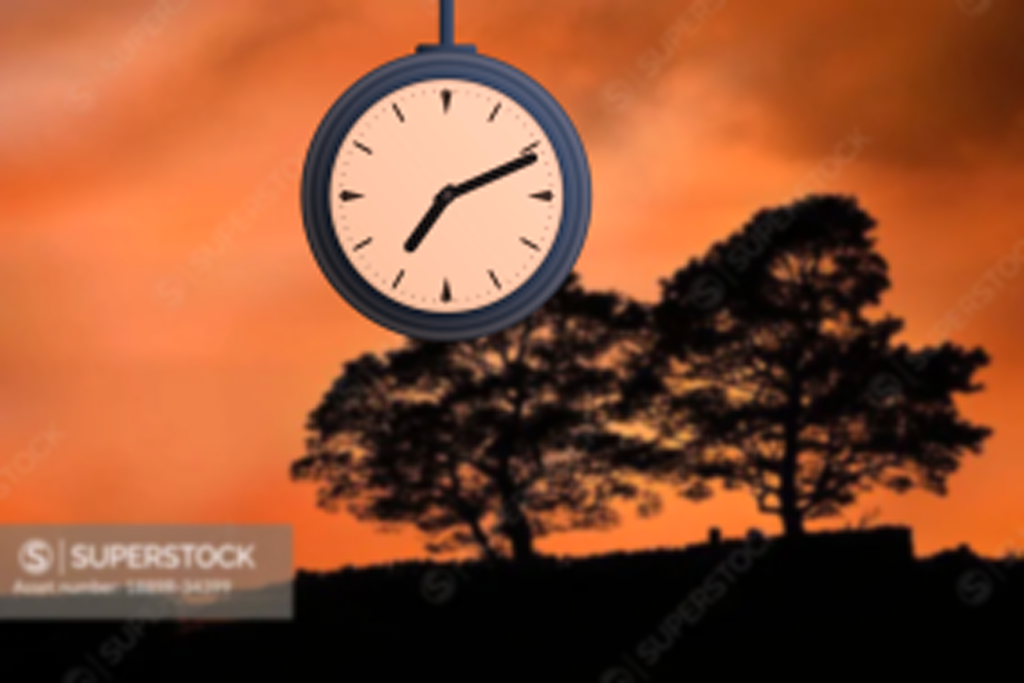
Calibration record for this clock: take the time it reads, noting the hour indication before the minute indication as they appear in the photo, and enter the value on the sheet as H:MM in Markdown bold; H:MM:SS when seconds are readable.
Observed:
**7:11**
